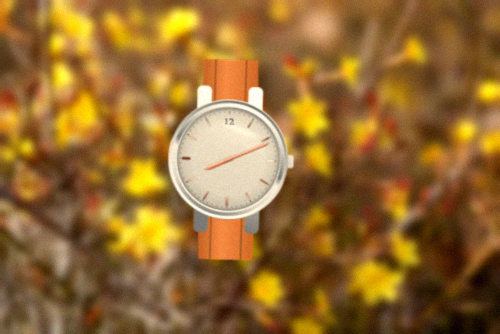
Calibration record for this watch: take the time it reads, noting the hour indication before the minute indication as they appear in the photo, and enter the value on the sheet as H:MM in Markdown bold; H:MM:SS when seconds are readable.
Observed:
**8:11**
